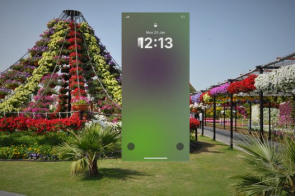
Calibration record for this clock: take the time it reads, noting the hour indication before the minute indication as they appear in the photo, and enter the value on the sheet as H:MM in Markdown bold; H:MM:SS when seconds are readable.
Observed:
**12:13**
